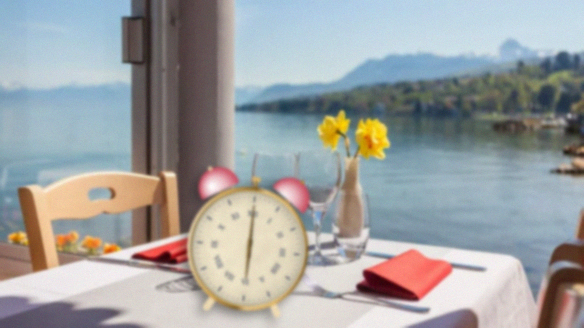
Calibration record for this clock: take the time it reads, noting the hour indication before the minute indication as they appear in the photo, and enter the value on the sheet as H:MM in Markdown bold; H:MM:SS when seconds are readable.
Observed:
**6:00**
